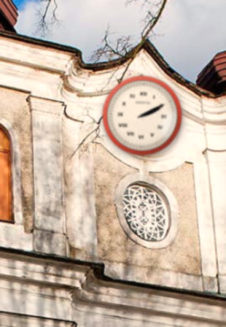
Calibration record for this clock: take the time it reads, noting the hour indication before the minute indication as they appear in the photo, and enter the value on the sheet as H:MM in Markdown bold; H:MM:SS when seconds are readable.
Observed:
**2:10**
